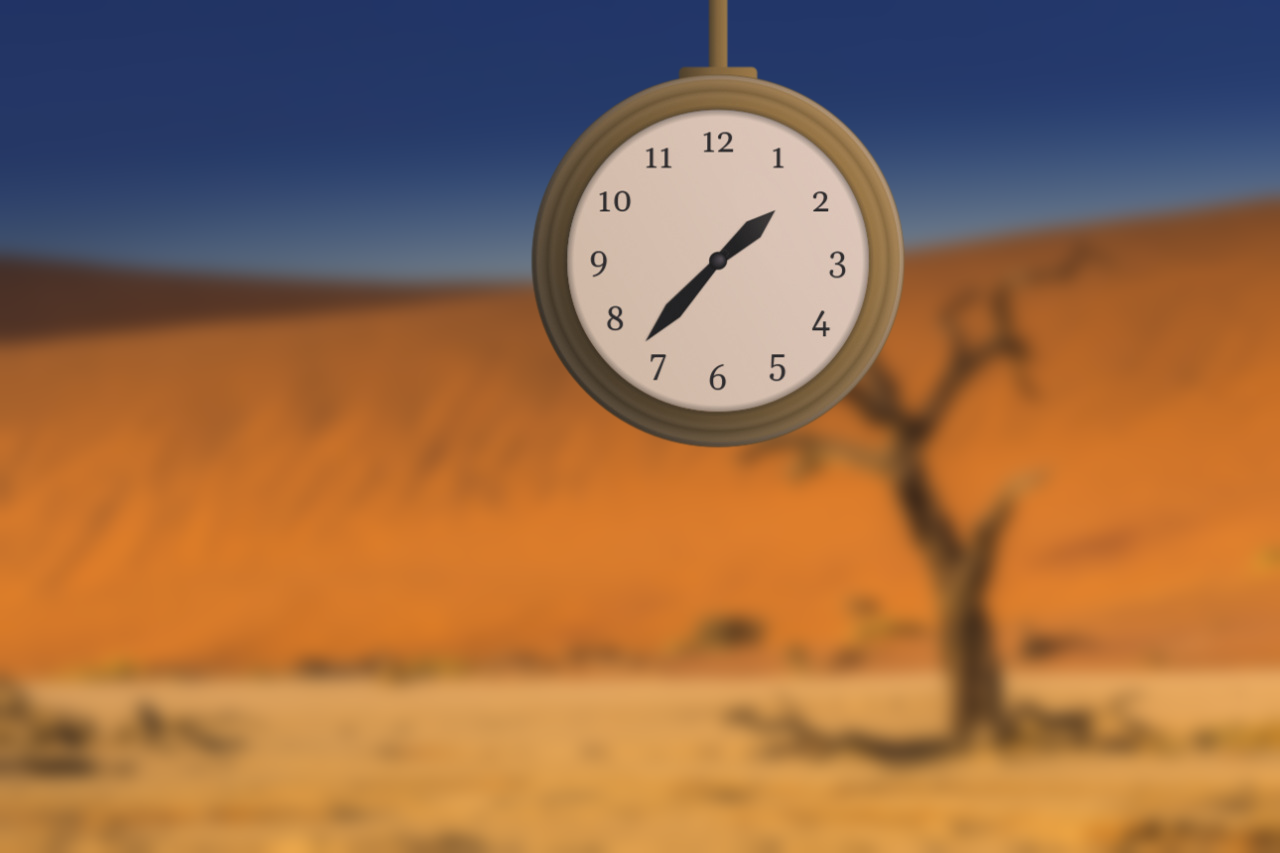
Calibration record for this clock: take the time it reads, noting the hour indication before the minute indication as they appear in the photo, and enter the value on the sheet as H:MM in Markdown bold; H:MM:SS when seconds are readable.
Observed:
**1:37**
